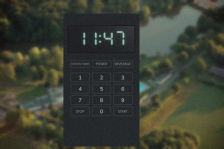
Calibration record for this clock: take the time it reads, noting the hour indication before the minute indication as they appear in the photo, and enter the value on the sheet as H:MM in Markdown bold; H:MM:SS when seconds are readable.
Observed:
**11:47**
